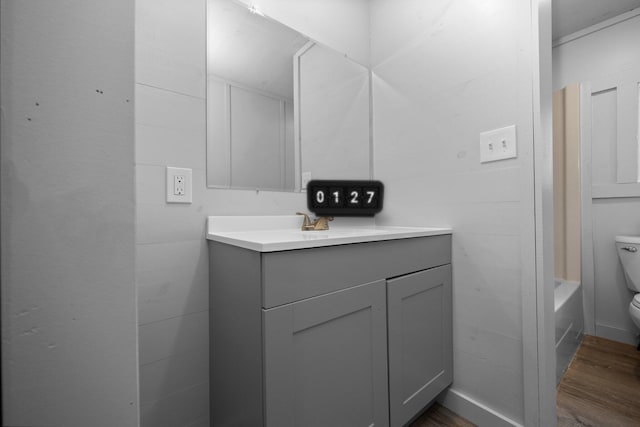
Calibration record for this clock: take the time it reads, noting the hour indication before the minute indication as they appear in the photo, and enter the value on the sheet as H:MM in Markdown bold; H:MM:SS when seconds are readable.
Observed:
**1:27**
